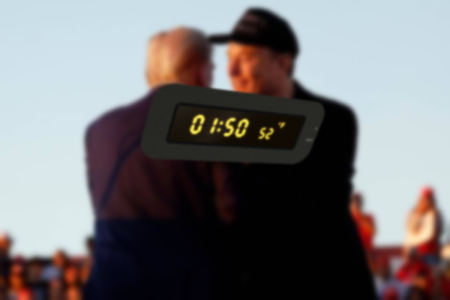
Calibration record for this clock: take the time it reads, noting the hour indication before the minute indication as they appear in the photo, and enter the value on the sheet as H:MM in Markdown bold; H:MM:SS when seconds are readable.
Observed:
**1:50**
